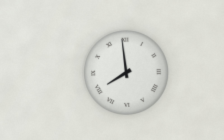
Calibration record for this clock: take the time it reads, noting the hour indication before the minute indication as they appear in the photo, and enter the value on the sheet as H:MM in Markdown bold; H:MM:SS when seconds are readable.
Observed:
**7:59**
